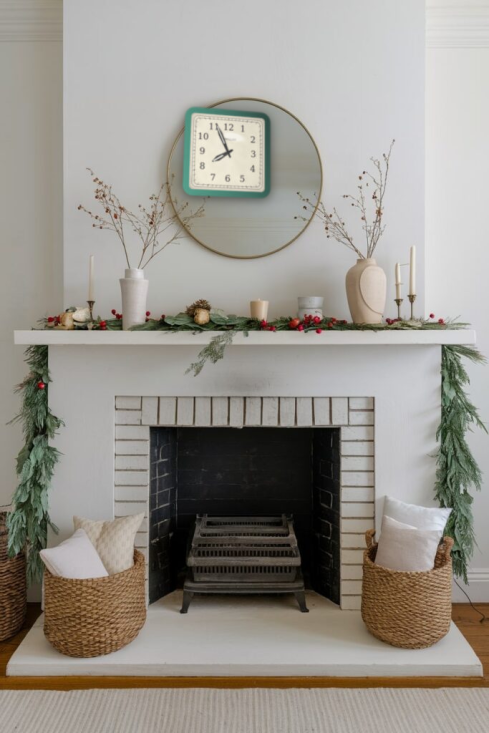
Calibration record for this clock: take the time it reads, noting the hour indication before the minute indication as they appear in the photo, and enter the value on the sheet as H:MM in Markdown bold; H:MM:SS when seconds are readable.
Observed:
**7:56**
